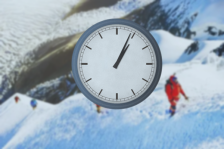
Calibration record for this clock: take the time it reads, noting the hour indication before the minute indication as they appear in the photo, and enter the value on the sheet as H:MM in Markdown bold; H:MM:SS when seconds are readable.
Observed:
**1:04**
